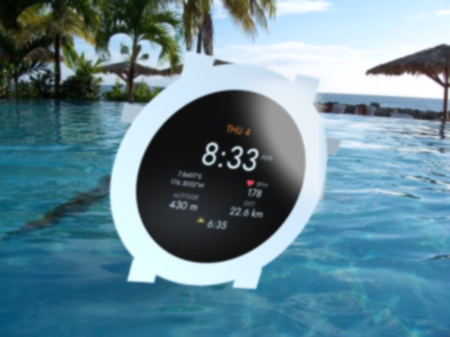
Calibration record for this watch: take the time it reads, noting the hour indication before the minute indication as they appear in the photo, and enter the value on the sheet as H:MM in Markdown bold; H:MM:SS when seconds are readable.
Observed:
**8:33**
